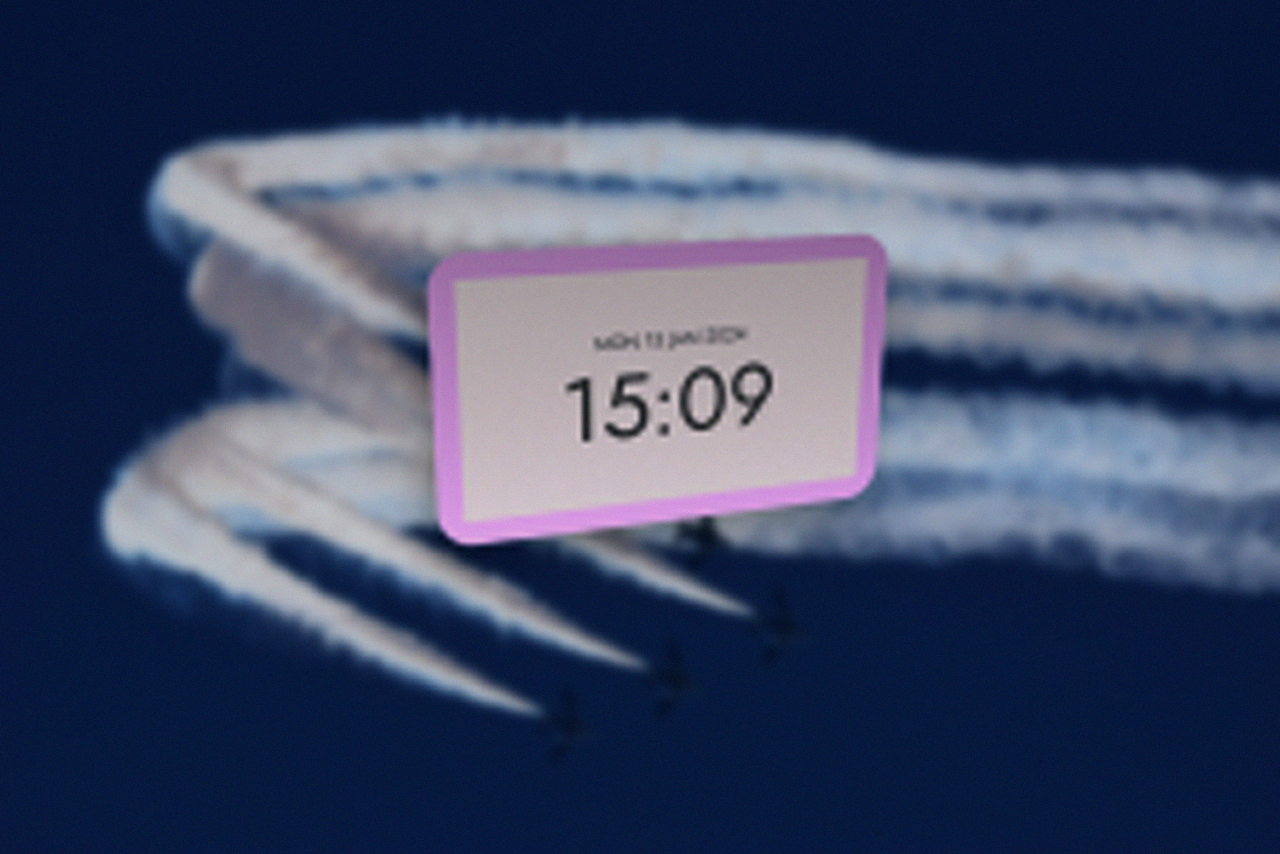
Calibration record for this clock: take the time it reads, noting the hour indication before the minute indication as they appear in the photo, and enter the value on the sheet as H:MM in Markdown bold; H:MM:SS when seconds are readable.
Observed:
**15:09**
